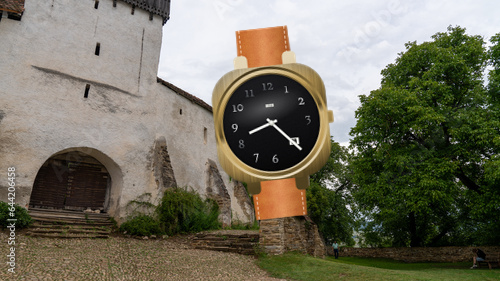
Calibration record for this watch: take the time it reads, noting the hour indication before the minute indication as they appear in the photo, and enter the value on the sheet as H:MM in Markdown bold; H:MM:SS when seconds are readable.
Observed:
**8:23**
